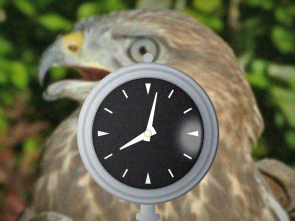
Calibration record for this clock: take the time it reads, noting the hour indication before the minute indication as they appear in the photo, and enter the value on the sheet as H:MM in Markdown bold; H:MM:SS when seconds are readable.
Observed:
**8:02**
